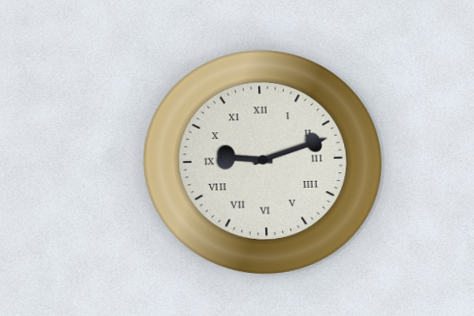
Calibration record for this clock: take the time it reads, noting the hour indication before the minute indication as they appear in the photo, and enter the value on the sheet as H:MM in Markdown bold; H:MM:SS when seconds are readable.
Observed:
**9:12**
